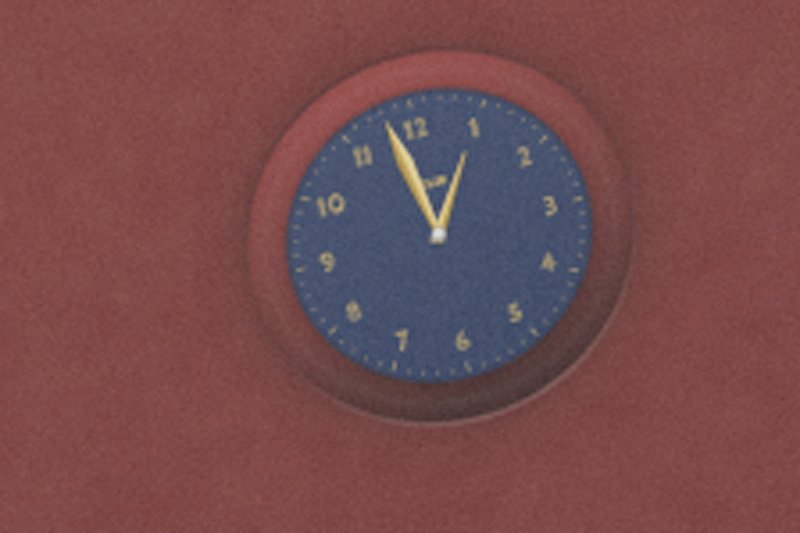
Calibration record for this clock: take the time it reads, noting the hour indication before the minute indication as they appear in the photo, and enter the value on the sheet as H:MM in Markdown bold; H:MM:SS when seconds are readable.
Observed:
**12:58**
